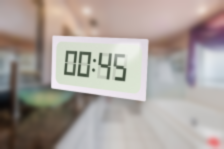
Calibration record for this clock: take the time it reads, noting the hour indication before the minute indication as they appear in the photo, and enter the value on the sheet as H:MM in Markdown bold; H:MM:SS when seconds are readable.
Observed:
**0:45**
